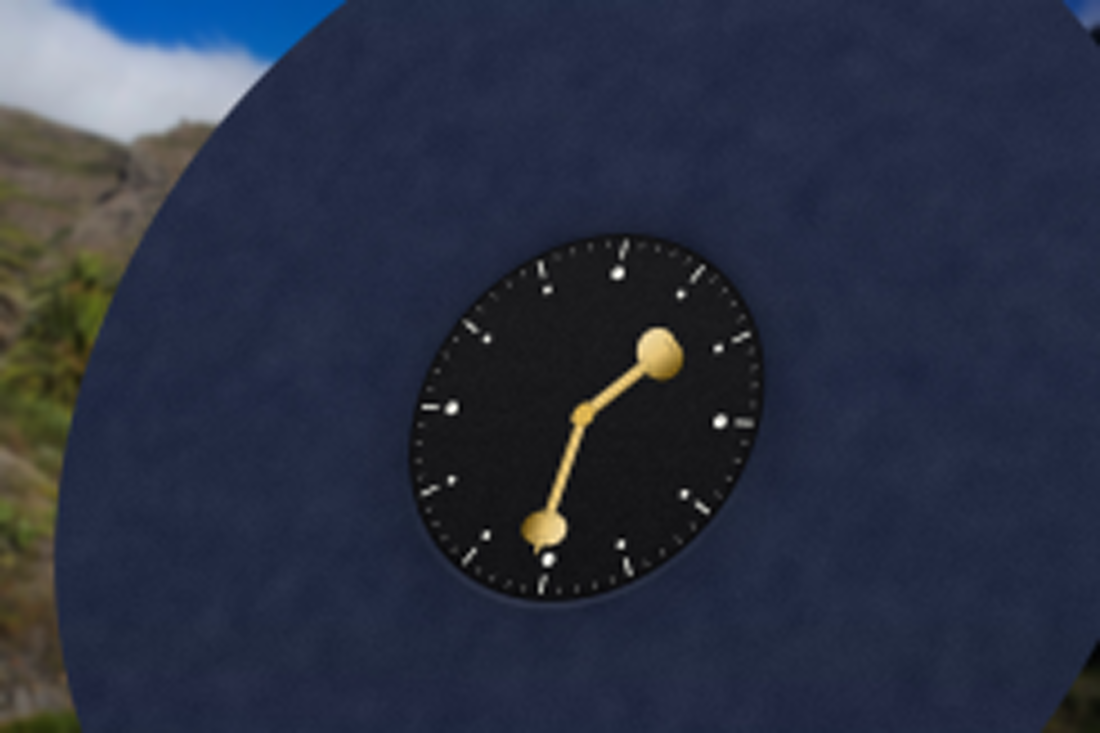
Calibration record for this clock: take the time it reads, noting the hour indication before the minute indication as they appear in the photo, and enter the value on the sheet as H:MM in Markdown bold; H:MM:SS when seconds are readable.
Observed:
**1:31**
